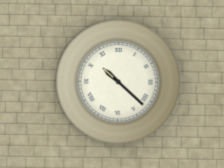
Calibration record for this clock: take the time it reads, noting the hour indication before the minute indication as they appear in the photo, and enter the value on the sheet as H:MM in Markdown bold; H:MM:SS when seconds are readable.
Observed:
**10:22**
